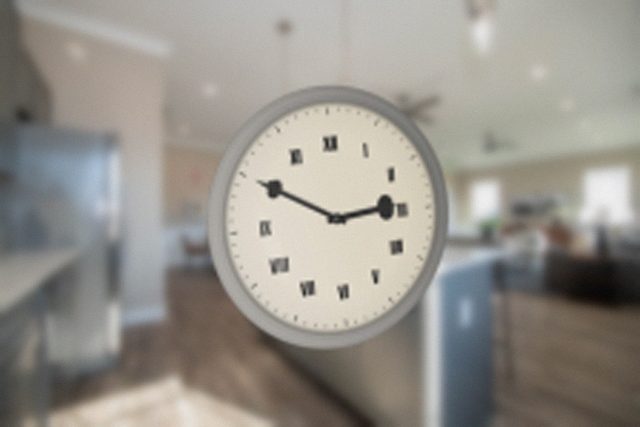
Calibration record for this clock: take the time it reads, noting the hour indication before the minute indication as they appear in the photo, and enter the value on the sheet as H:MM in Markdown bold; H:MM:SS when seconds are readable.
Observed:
**2:50**
